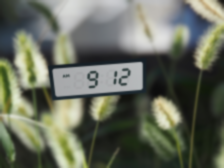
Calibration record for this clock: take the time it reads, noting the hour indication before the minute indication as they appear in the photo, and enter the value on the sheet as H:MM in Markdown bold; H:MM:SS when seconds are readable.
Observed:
**9:12**
